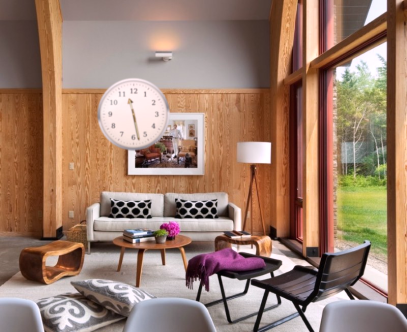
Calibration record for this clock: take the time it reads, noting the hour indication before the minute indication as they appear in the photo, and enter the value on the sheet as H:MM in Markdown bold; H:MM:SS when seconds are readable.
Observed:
**11:28**
